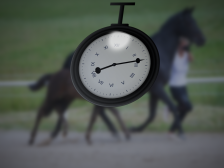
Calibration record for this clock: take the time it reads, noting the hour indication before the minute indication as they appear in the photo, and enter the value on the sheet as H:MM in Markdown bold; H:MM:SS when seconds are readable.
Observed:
**8:13**
